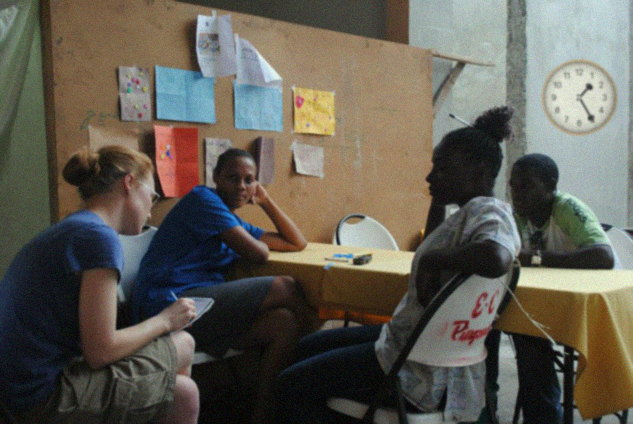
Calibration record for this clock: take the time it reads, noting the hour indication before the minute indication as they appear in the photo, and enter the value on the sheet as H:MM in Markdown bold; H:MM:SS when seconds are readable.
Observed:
**1:25**
